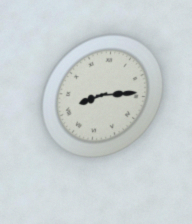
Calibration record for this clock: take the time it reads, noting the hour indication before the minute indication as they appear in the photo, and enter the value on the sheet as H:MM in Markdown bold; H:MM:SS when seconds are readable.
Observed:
**8:14**
